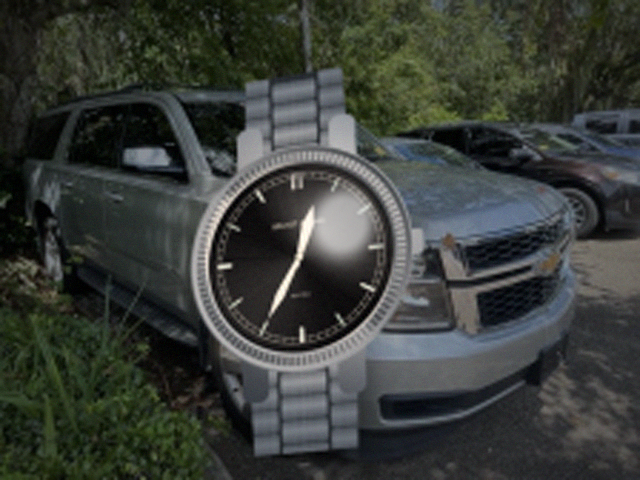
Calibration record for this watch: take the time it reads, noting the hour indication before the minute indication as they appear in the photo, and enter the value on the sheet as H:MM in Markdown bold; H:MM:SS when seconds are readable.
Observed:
**12:35**
